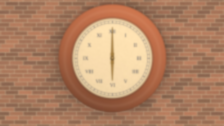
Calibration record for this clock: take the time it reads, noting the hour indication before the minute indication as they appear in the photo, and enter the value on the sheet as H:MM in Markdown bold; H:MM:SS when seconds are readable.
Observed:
**6:00**
